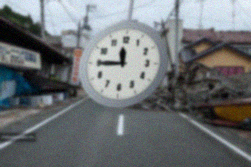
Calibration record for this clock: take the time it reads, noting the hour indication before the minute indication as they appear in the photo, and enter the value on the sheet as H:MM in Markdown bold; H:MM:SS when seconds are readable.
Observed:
**11:45**
